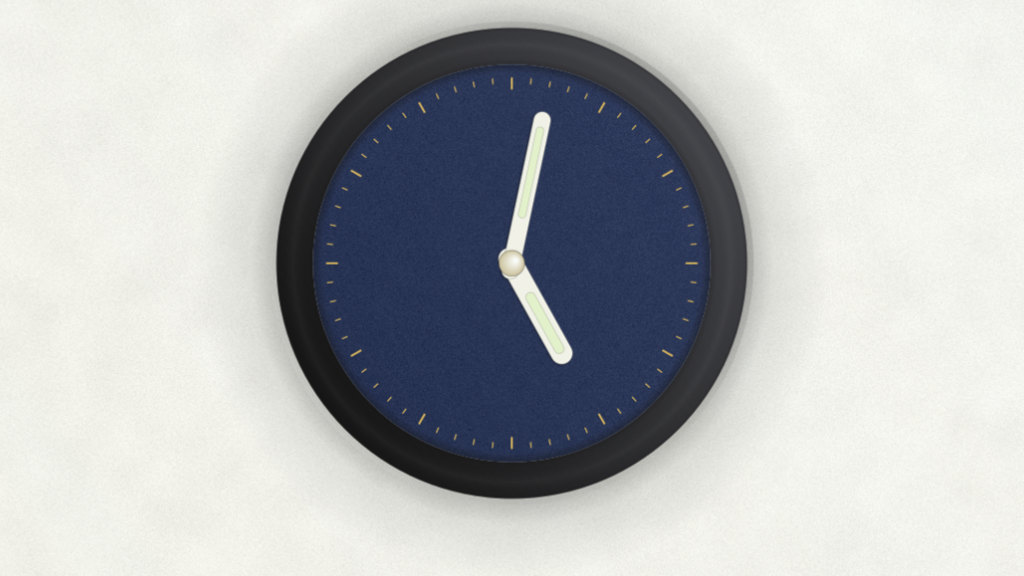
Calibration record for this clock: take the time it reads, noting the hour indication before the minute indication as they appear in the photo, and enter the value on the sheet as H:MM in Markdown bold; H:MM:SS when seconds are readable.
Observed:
**5:02**
